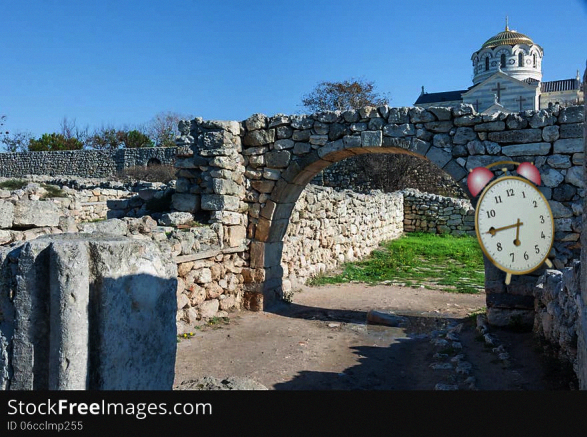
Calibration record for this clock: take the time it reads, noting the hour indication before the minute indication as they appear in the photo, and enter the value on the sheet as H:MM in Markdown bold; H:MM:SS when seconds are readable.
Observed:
**6:45**
